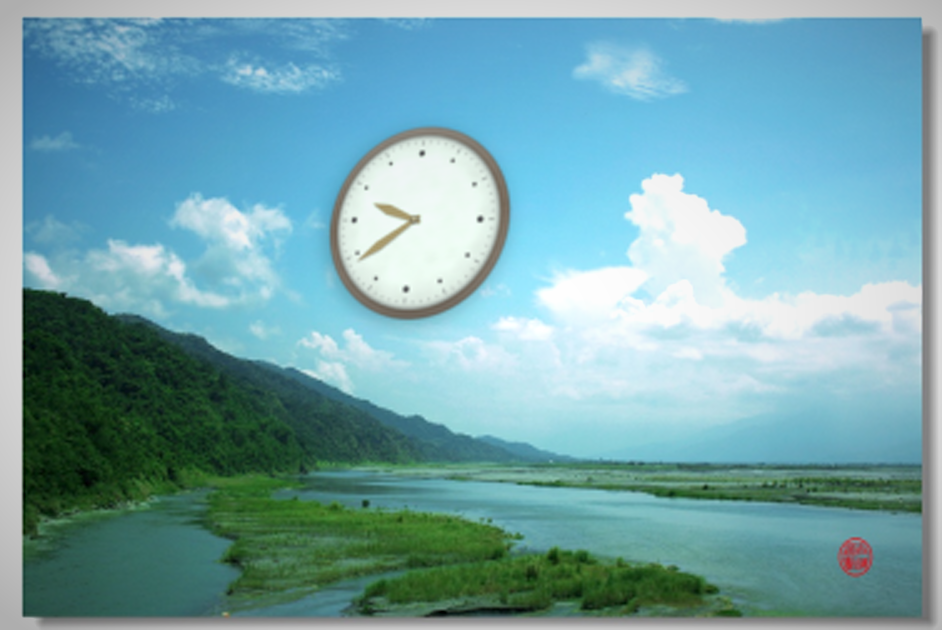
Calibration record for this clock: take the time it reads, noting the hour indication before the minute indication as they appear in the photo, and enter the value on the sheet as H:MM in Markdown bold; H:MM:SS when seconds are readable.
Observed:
**9:39**
